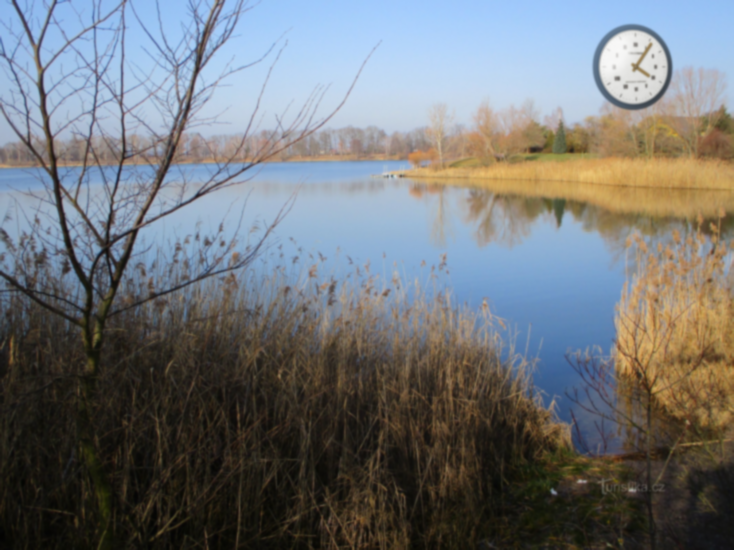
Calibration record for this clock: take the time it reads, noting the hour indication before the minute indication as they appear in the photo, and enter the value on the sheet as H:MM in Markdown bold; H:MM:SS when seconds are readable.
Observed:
**4:06**
